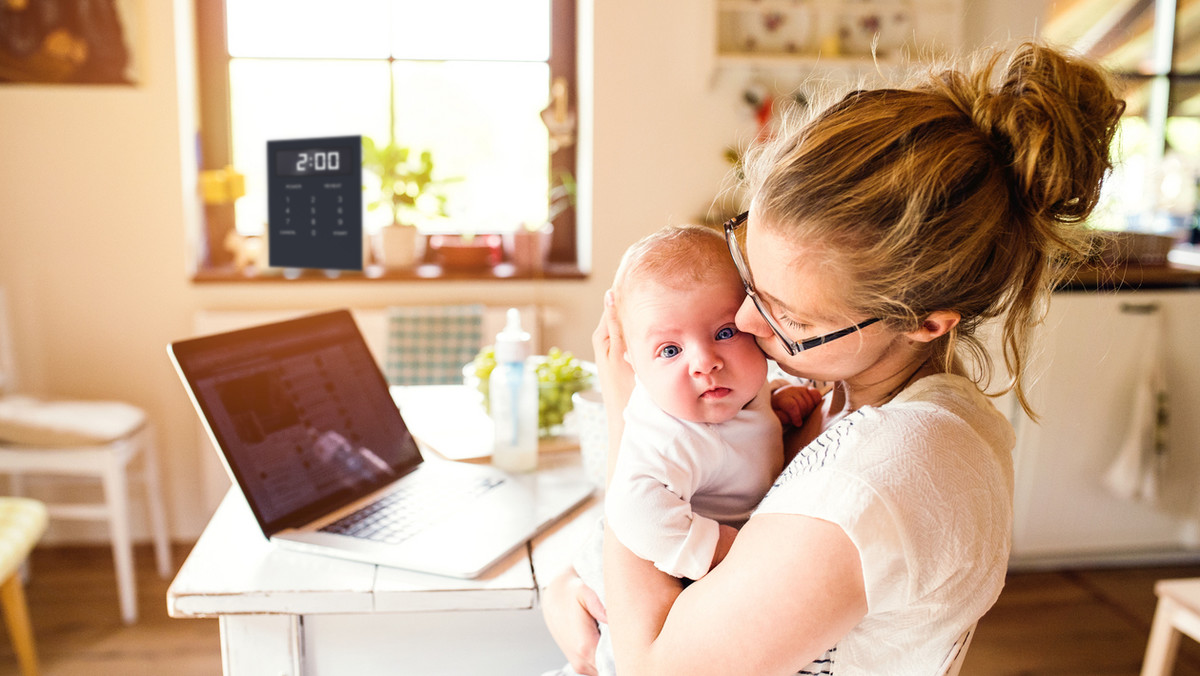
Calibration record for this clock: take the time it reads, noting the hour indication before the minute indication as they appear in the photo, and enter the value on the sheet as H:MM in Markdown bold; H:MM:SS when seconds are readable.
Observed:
**2:00**
